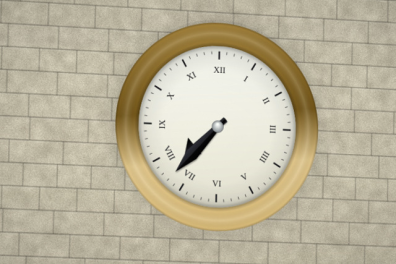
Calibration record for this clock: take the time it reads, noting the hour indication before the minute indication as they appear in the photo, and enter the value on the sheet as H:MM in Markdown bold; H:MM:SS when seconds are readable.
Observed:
**7:37**
